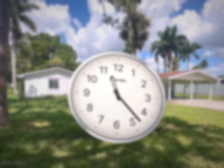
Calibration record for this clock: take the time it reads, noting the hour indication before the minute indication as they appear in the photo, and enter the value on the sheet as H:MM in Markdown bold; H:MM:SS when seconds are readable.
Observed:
**11:23**
